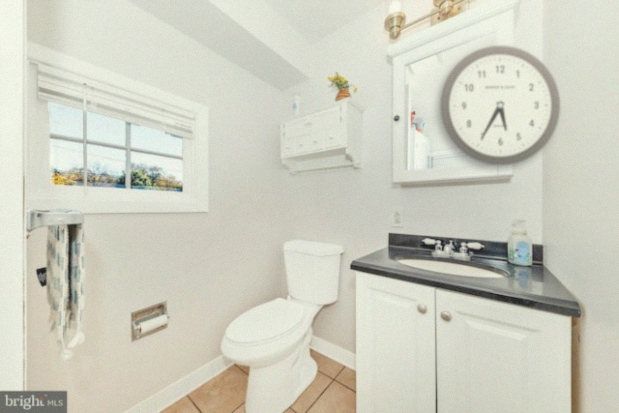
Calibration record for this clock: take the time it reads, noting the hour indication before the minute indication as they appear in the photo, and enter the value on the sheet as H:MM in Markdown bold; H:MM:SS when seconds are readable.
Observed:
**5:35**
